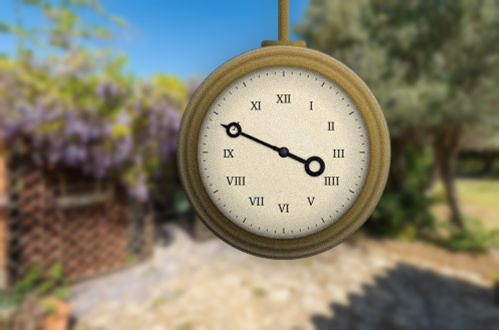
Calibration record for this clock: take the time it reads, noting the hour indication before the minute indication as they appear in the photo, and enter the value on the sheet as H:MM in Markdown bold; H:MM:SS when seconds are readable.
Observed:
**3:49**
